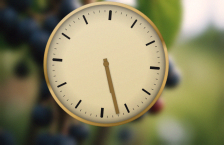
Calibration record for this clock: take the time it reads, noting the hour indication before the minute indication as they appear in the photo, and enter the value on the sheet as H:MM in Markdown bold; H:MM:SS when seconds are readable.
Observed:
**5:27**
